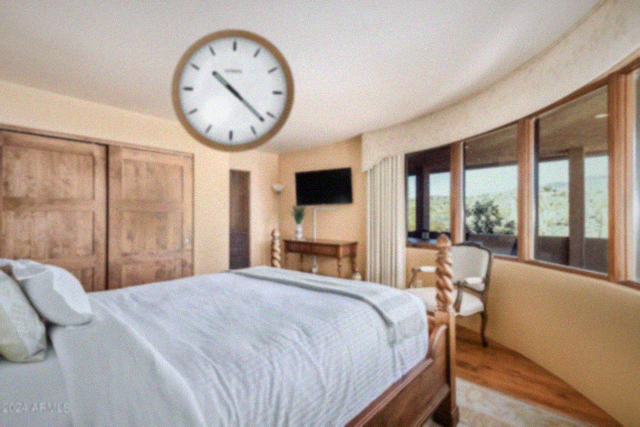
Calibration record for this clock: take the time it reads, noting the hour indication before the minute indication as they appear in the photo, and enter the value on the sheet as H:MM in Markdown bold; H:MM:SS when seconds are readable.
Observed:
**10:22**
